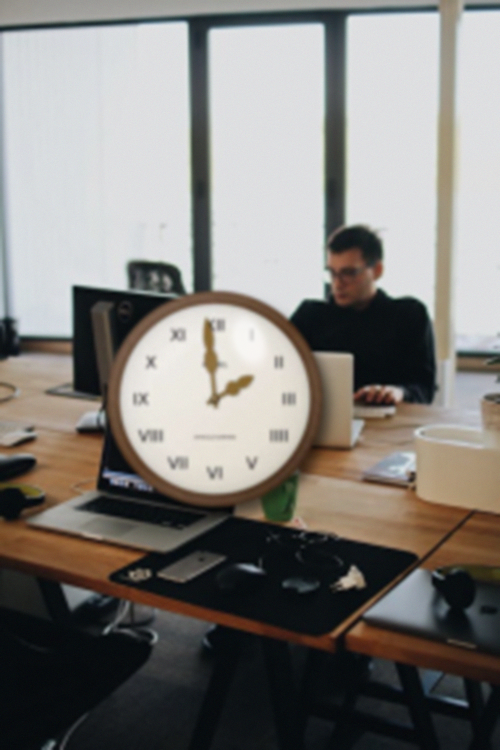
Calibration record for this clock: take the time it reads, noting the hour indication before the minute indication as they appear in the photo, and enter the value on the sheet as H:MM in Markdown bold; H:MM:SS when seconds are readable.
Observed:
**1:59**
